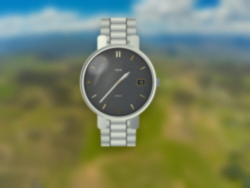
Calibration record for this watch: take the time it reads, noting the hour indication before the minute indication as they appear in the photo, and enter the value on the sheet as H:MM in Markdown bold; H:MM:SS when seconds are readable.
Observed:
**1:37**
